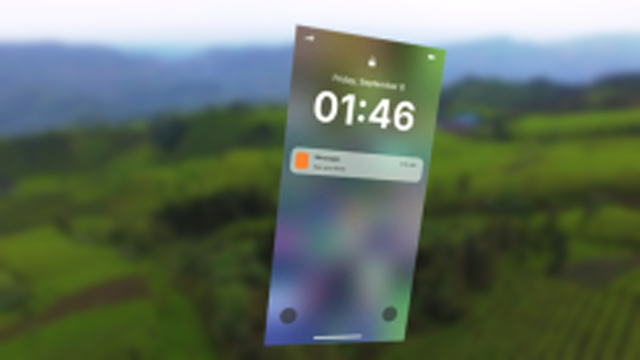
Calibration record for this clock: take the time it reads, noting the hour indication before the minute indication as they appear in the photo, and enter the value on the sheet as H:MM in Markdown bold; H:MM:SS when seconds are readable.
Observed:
**1:46**
